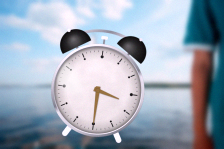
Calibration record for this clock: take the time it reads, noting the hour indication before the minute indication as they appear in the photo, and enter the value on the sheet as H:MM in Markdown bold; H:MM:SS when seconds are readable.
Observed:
**3:30**
